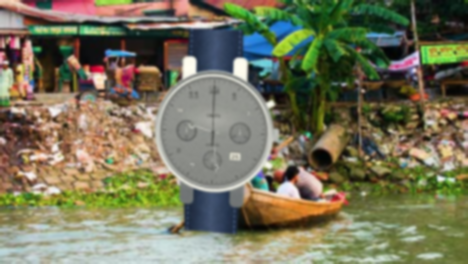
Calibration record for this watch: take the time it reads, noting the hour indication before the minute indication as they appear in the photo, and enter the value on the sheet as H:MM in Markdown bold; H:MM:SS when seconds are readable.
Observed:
**9:29**
